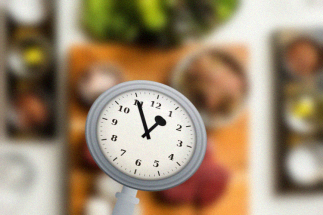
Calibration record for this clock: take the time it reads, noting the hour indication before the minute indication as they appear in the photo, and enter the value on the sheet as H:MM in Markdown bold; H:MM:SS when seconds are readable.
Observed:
**12:55**
